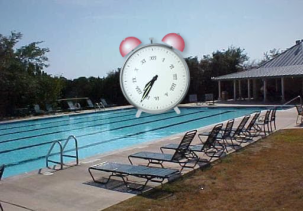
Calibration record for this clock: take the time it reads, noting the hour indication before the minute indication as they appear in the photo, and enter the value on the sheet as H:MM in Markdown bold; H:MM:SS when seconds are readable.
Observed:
**7:36**
